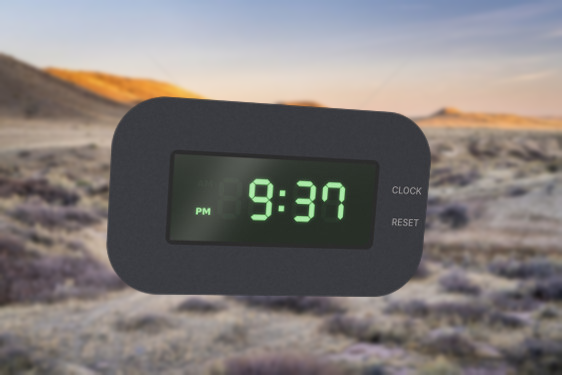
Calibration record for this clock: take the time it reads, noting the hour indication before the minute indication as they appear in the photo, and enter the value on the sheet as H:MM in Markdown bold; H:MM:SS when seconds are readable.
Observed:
**9:37**
